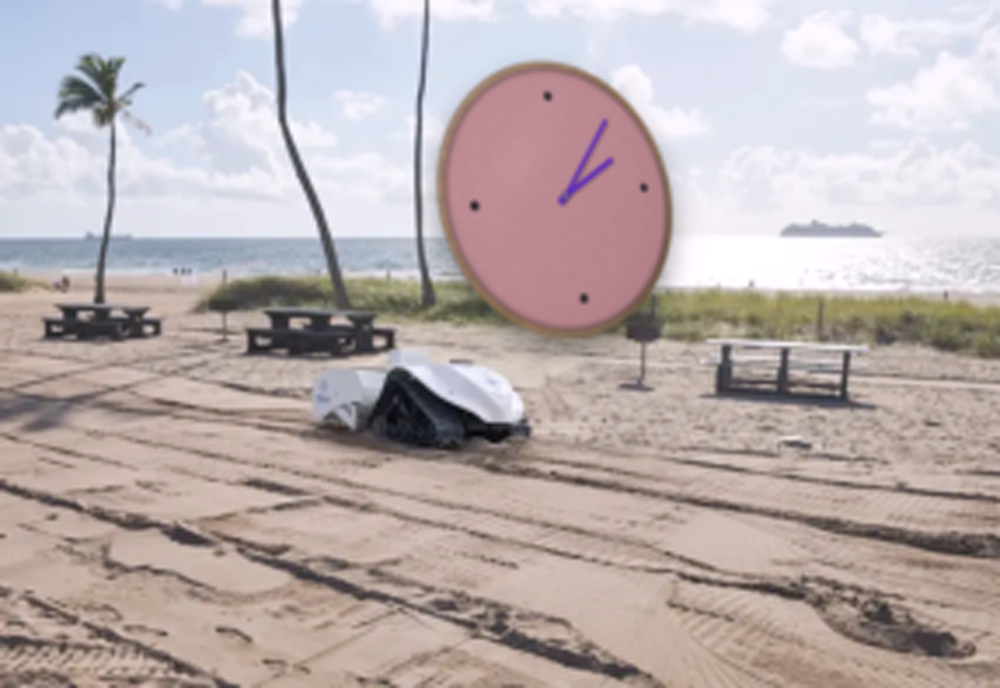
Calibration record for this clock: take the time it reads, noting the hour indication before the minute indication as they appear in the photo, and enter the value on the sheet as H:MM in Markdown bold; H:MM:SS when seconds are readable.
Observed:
**2:07**
